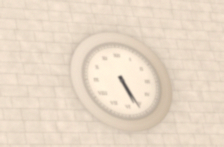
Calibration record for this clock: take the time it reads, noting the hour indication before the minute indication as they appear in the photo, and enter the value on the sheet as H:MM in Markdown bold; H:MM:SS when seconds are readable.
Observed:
**5:26**
